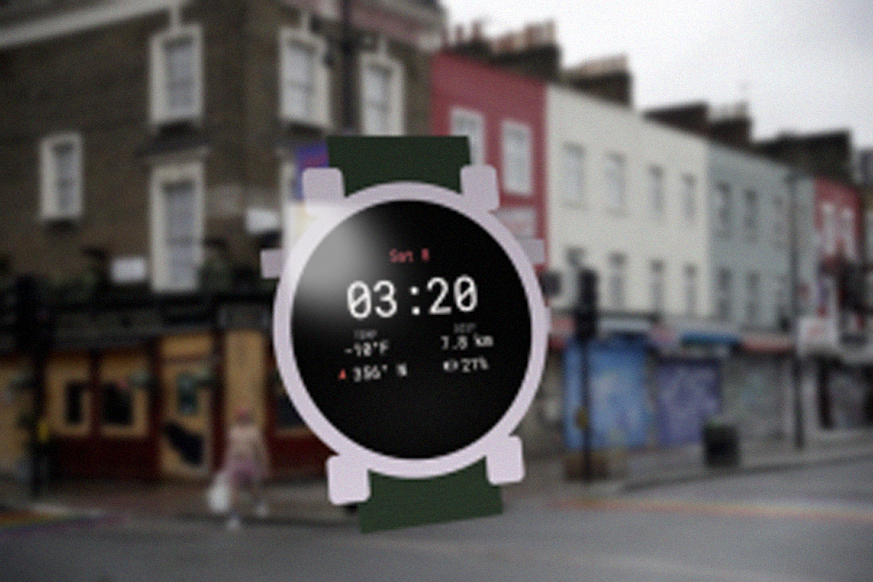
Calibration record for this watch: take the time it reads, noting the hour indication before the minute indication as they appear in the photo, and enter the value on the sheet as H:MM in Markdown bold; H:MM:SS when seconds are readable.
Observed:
**3:20**
